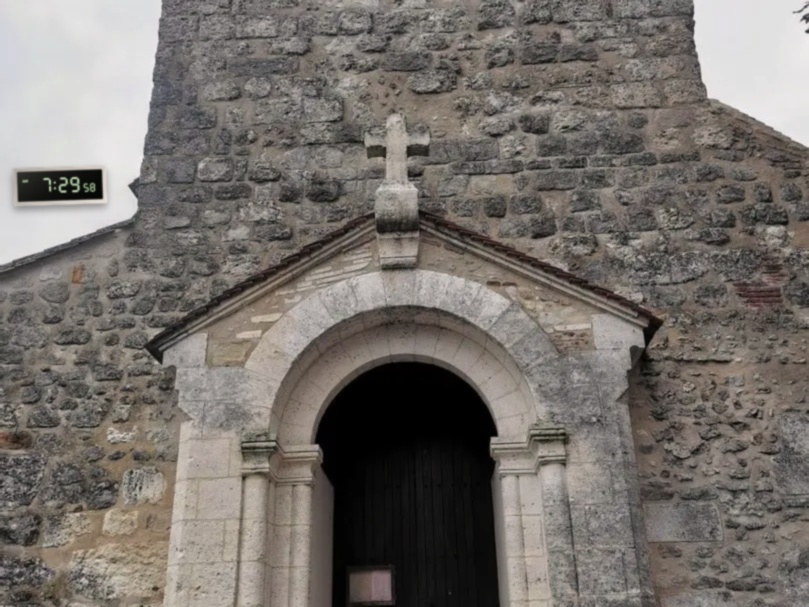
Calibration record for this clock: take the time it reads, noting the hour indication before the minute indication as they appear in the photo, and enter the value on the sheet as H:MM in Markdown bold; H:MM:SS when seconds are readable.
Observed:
**7:29**
